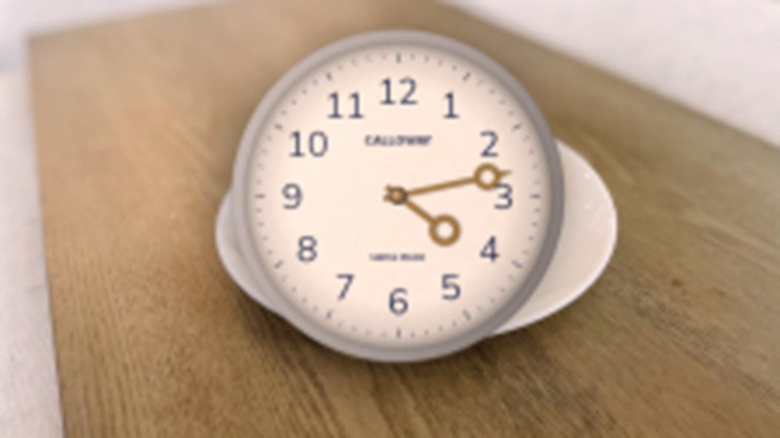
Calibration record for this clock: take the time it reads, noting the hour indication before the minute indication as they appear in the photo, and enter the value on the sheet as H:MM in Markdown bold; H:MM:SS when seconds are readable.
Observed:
**4:13**
